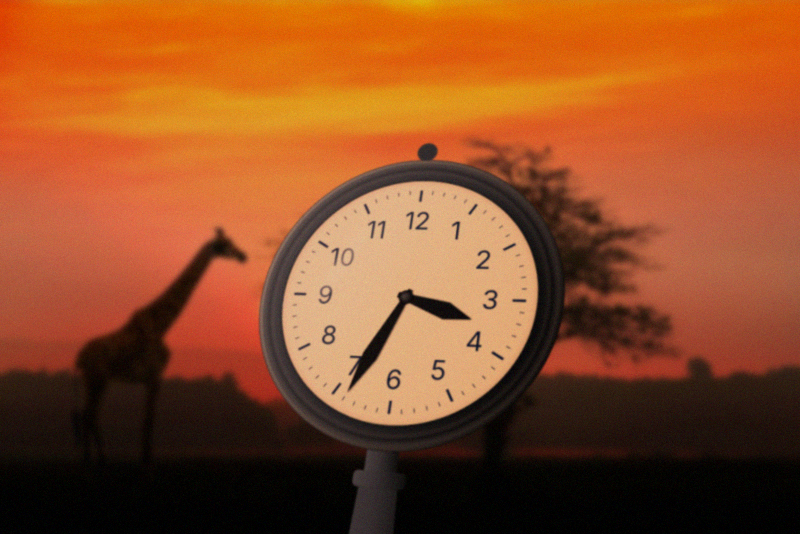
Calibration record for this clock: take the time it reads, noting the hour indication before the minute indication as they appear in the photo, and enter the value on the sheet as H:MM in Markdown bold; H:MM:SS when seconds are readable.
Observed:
**3:34**
